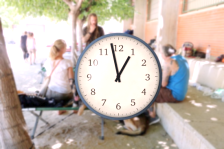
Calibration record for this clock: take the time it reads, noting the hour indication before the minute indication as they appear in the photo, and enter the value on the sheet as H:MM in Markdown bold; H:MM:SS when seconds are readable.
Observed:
**12:58**
